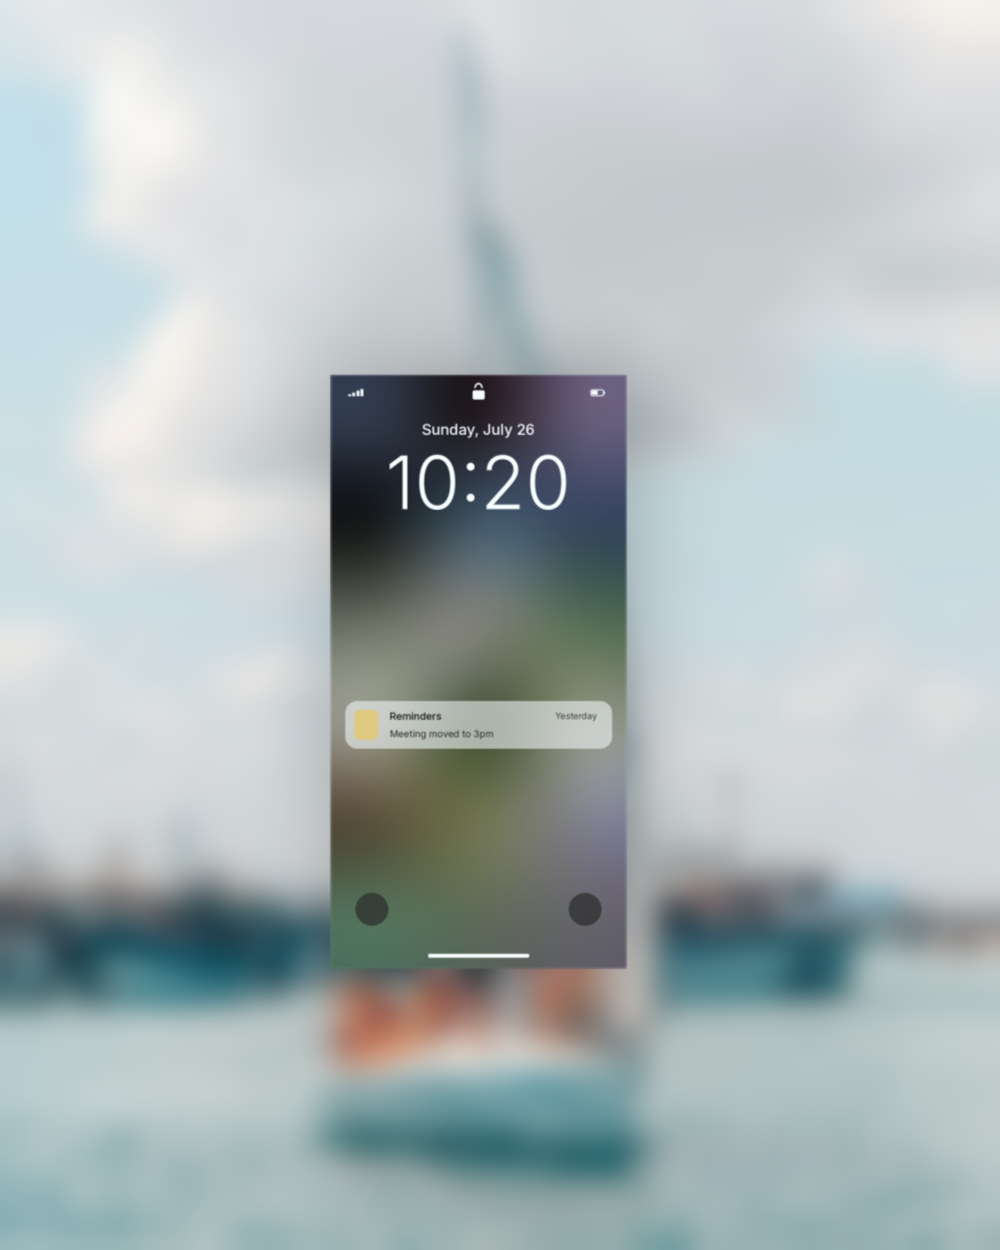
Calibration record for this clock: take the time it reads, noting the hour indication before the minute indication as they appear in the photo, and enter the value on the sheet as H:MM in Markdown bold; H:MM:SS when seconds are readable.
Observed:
**10:20**
